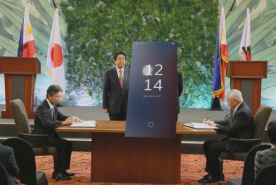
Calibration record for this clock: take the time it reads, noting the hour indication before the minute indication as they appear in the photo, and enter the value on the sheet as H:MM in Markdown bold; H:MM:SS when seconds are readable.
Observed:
**12:14**
